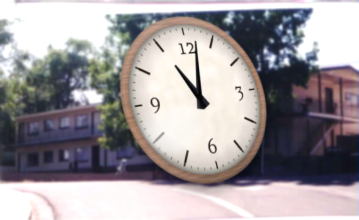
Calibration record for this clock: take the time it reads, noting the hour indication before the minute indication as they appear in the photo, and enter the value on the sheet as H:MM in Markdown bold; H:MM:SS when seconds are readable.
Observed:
**11:02**
